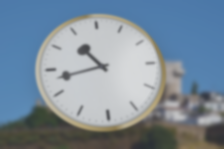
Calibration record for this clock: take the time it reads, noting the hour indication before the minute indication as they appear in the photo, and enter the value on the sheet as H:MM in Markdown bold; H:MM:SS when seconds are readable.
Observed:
**10:43**
